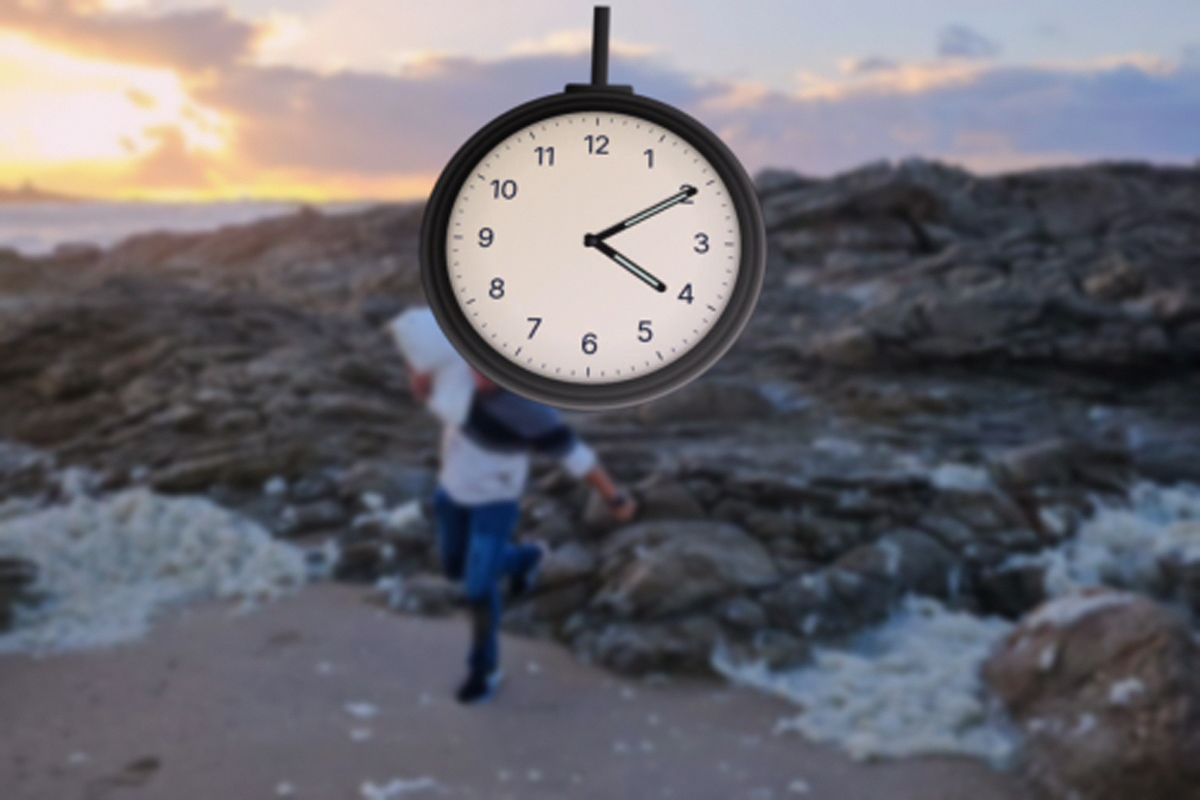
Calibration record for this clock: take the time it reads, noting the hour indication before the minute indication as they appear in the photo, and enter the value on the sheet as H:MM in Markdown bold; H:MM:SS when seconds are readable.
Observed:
**4:10**
